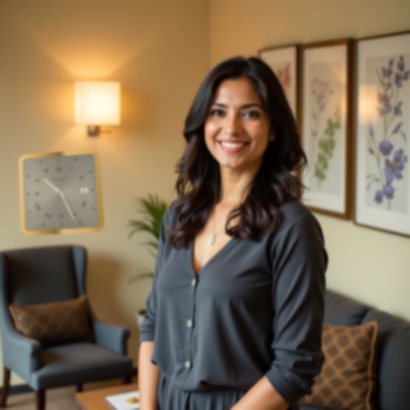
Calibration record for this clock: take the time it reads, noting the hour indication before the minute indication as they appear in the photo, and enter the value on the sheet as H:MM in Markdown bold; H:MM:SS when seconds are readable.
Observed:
**10:26**
